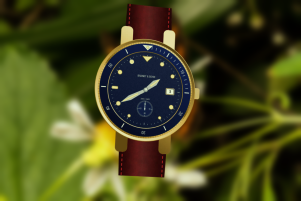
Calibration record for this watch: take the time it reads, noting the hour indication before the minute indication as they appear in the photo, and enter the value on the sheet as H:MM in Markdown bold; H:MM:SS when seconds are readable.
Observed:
**1:40**
